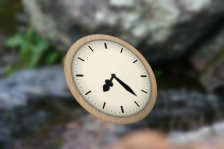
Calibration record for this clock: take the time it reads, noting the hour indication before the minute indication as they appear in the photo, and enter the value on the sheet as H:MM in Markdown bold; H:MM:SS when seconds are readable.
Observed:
**7:23**
